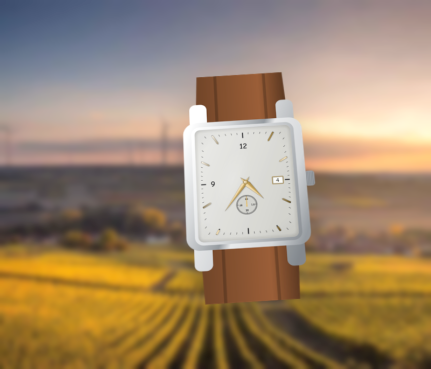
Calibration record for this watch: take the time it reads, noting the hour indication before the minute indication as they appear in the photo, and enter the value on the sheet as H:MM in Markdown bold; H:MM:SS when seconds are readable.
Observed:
**4:36**
